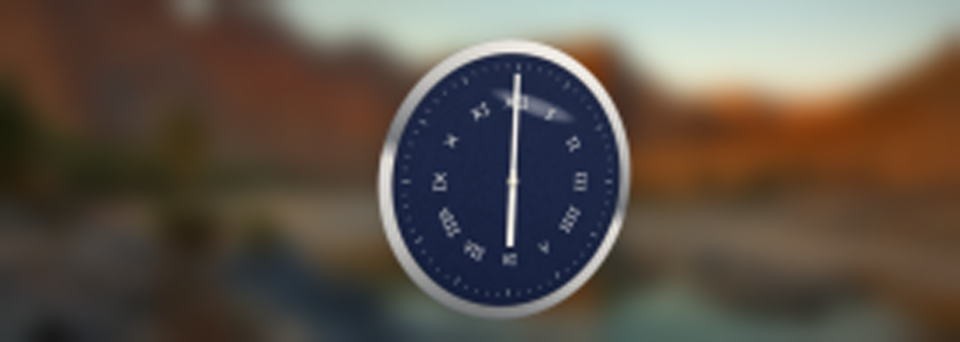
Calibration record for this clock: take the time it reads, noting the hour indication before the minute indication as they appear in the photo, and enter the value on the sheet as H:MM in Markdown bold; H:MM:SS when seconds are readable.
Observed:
**6:00**
